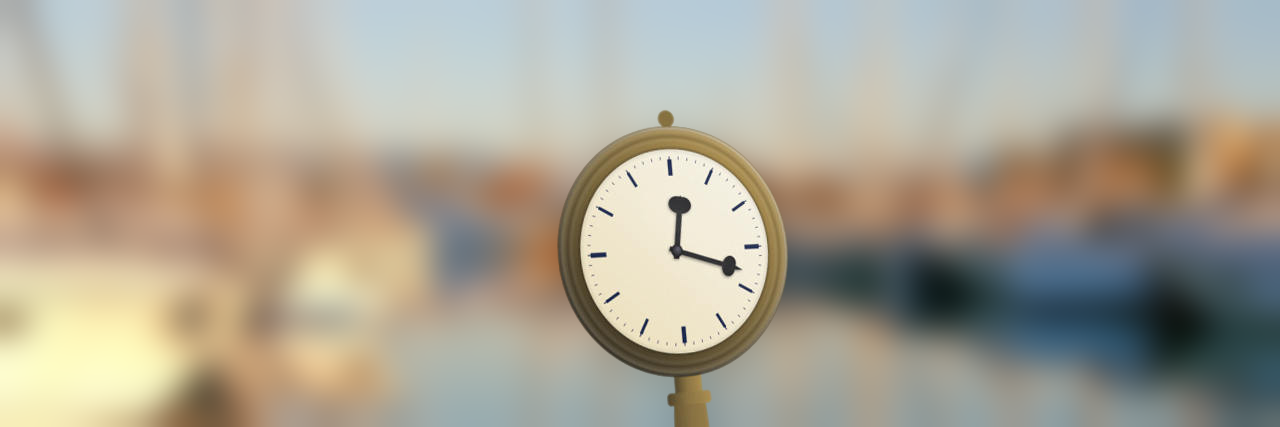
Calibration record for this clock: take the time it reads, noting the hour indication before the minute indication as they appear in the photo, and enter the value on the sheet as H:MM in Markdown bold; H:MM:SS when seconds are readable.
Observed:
**12:18**
